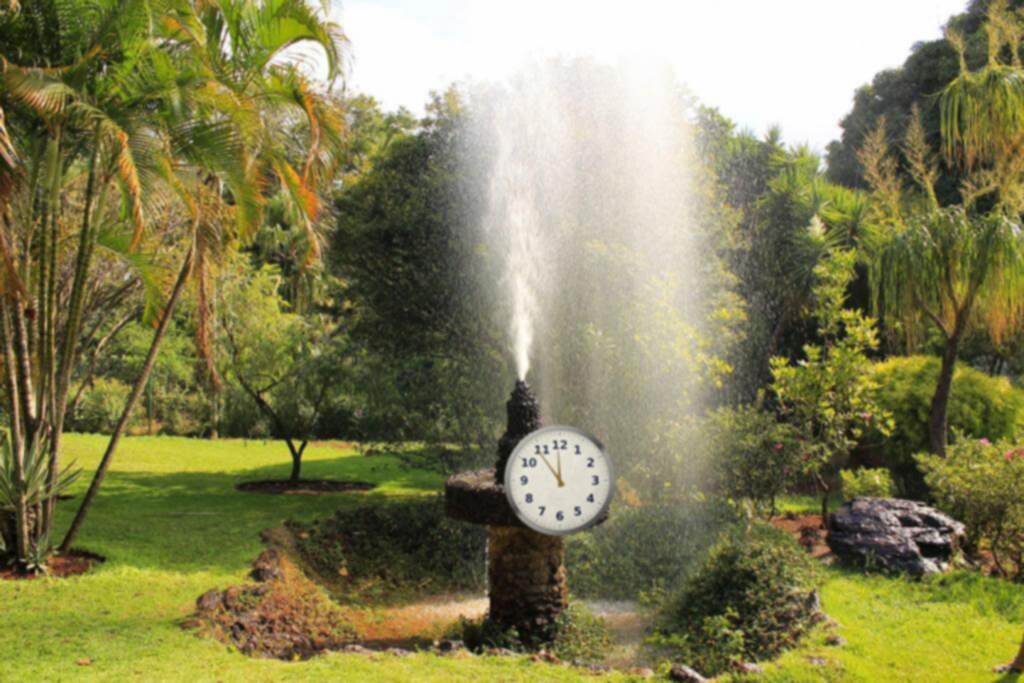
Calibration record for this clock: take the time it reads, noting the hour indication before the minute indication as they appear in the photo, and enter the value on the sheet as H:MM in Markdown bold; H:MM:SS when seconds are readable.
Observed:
**11:54**
